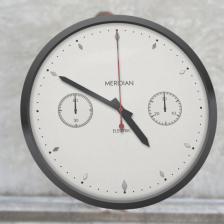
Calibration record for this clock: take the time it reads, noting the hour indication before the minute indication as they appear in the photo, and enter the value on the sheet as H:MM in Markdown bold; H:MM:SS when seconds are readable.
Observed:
**4:50**
